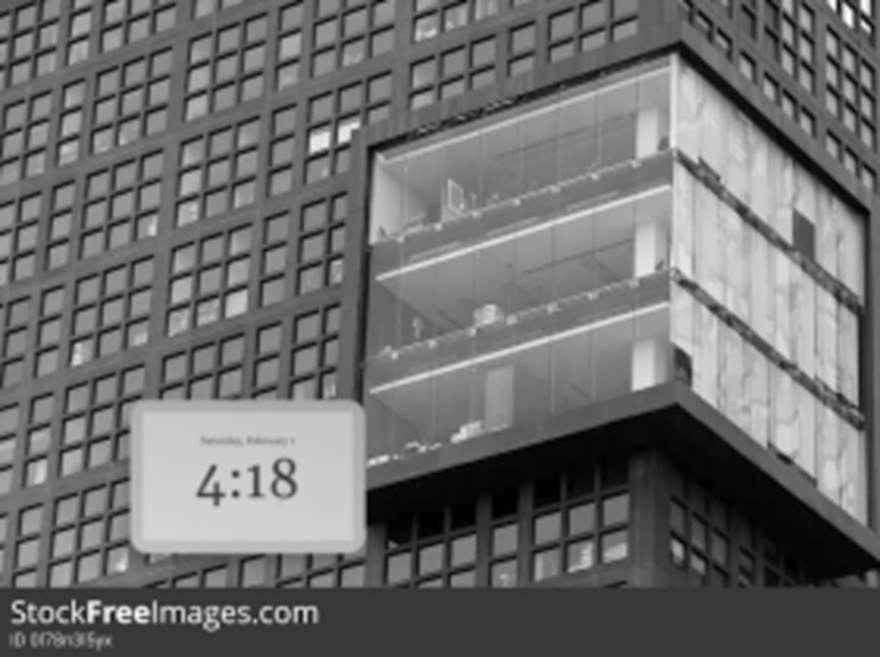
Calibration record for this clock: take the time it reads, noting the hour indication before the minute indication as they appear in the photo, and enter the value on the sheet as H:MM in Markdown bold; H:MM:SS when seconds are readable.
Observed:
**4:18**
